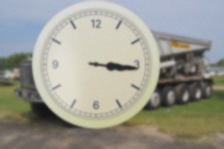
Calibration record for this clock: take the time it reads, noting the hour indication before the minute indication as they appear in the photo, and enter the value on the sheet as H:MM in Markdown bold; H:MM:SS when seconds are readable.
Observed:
**3:16**
